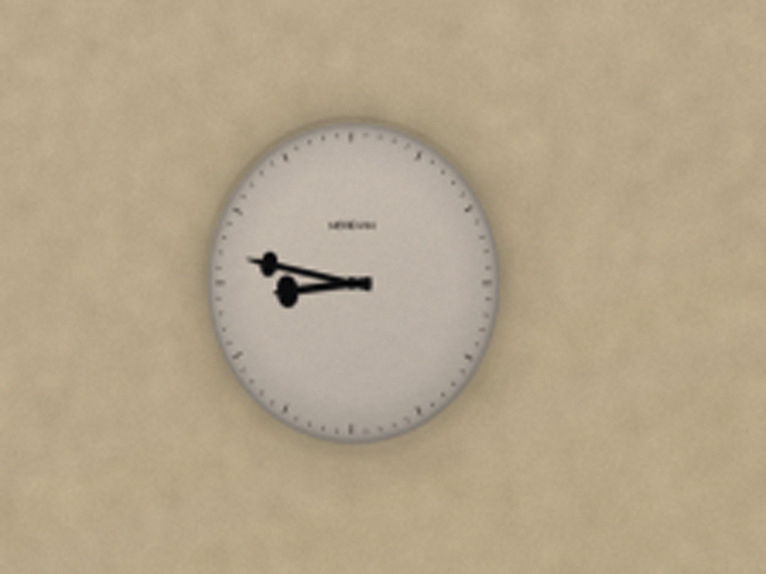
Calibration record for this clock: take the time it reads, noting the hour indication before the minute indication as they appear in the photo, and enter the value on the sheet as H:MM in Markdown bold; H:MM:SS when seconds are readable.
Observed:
**8:47**
